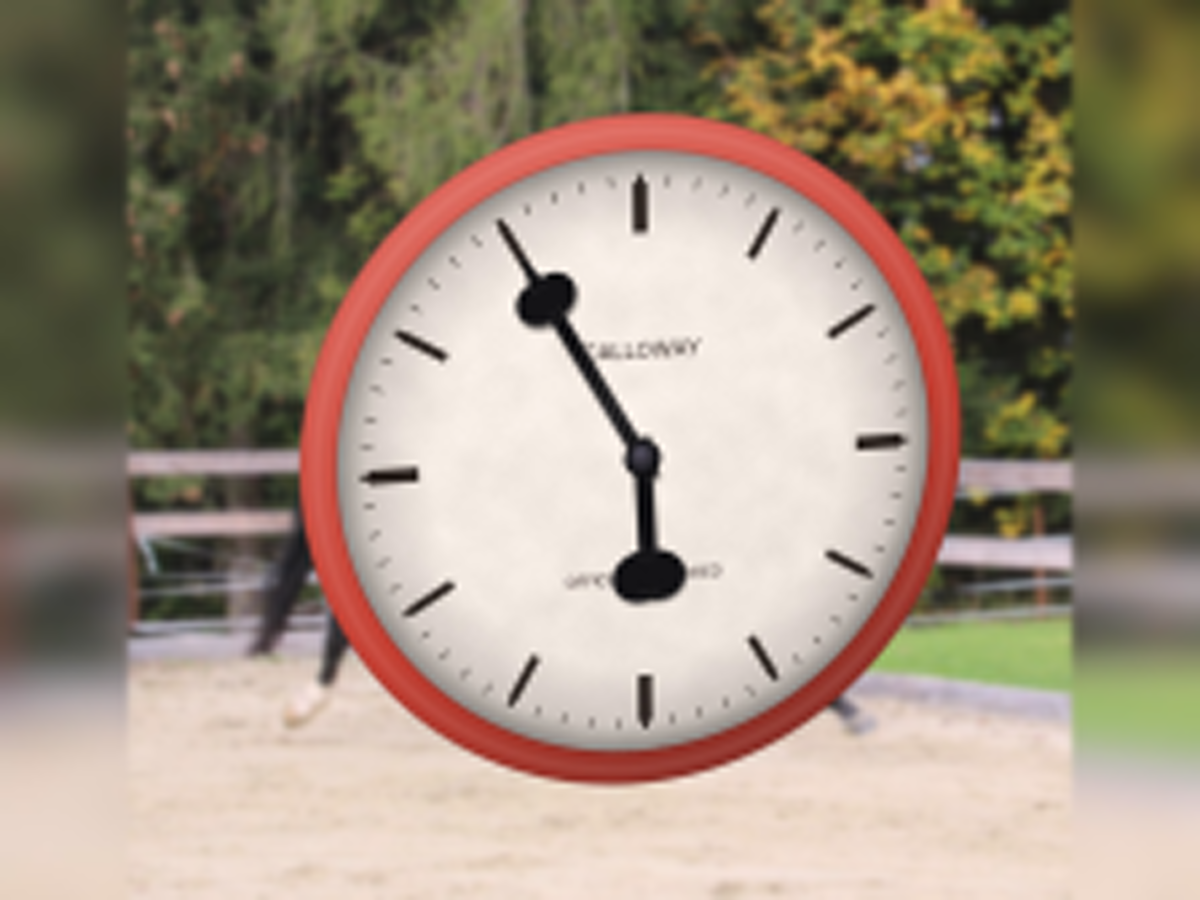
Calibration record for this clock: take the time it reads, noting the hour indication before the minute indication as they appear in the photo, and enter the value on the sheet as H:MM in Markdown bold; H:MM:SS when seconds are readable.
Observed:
**5:55**
